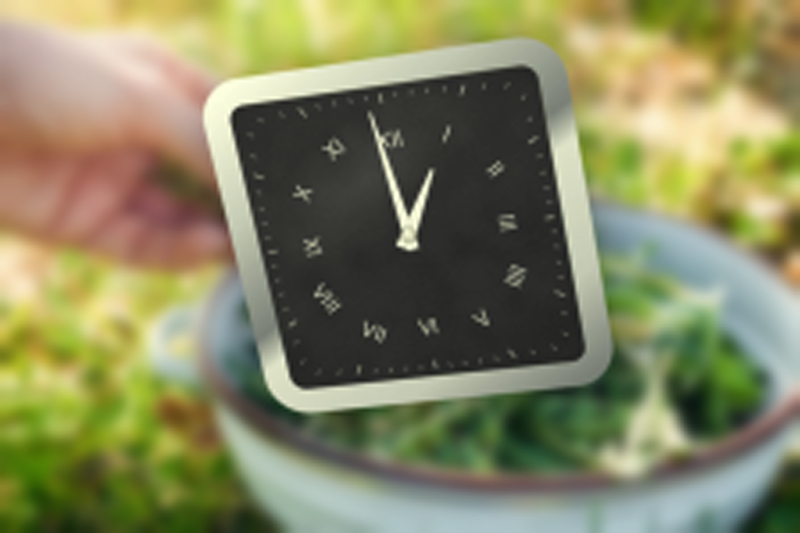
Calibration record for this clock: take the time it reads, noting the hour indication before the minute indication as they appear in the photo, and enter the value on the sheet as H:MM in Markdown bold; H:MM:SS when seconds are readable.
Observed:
**12:59**
